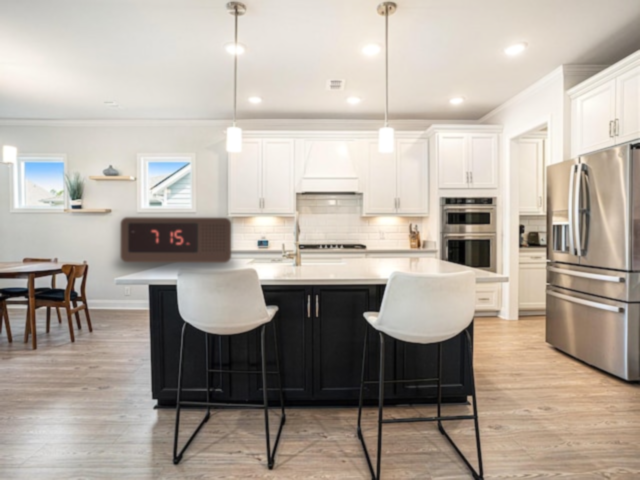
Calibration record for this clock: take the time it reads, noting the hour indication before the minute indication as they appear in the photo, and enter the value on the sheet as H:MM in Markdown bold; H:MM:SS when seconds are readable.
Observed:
**7:15**
